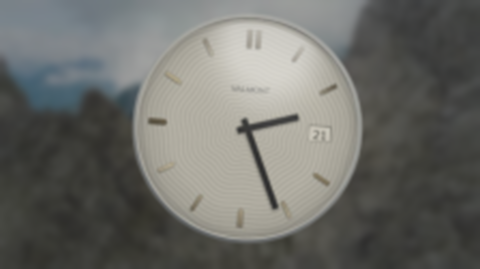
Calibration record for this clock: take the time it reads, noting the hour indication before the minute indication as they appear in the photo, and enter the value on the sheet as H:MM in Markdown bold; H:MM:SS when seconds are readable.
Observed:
**2:26**
